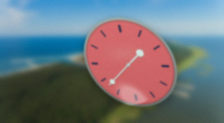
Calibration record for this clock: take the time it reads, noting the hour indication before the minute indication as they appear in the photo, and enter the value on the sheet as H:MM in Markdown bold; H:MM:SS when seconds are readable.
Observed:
**1:38**
